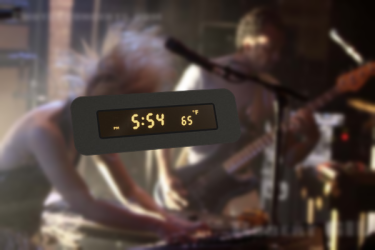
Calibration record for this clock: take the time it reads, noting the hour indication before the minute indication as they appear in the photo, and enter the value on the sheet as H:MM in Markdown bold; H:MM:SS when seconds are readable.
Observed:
**5:54**
